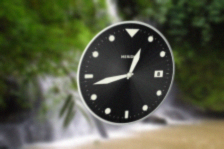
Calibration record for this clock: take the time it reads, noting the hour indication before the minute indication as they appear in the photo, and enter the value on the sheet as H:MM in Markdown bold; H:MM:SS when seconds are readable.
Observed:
**12:43**
